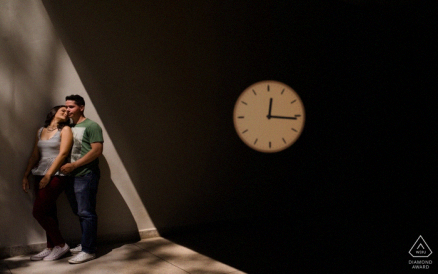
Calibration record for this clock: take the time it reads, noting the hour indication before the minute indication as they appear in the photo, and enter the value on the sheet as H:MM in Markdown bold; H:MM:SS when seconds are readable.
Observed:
**12:16**
